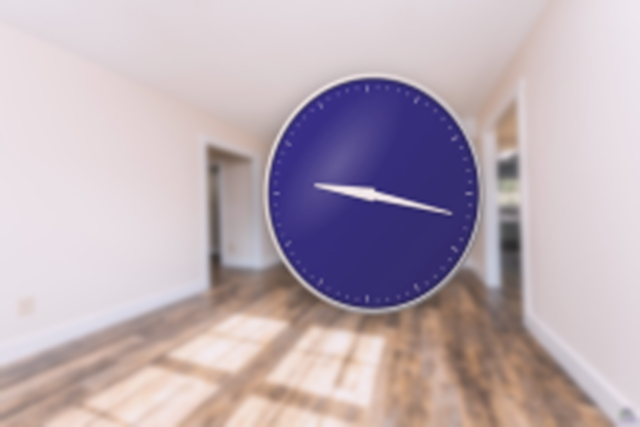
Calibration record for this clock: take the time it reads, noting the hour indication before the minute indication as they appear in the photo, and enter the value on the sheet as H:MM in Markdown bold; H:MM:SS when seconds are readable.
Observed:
**9:17**
